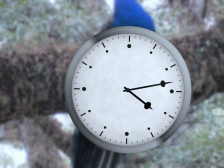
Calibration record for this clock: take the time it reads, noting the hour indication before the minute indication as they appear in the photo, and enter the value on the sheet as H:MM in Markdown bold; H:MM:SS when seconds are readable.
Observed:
**4:13**
